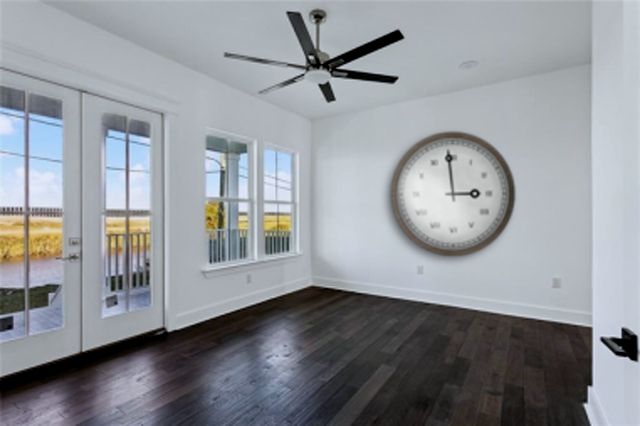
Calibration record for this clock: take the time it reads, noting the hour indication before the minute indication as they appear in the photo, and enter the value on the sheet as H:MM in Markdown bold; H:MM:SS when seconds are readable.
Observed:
**2:59**
